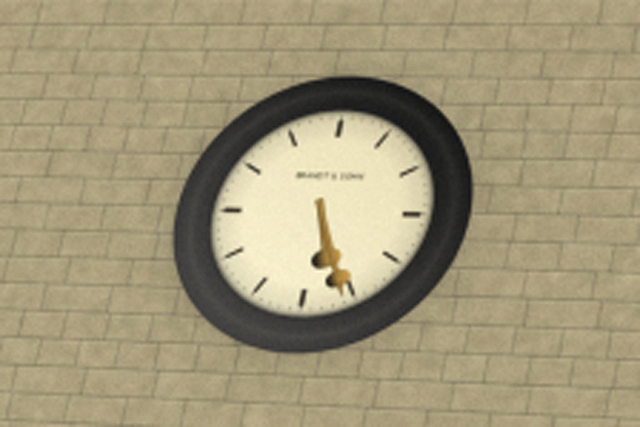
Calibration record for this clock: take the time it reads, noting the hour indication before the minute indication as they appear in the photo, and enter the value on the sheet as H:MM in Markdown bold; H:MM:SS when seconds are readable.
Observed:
**5:26**
